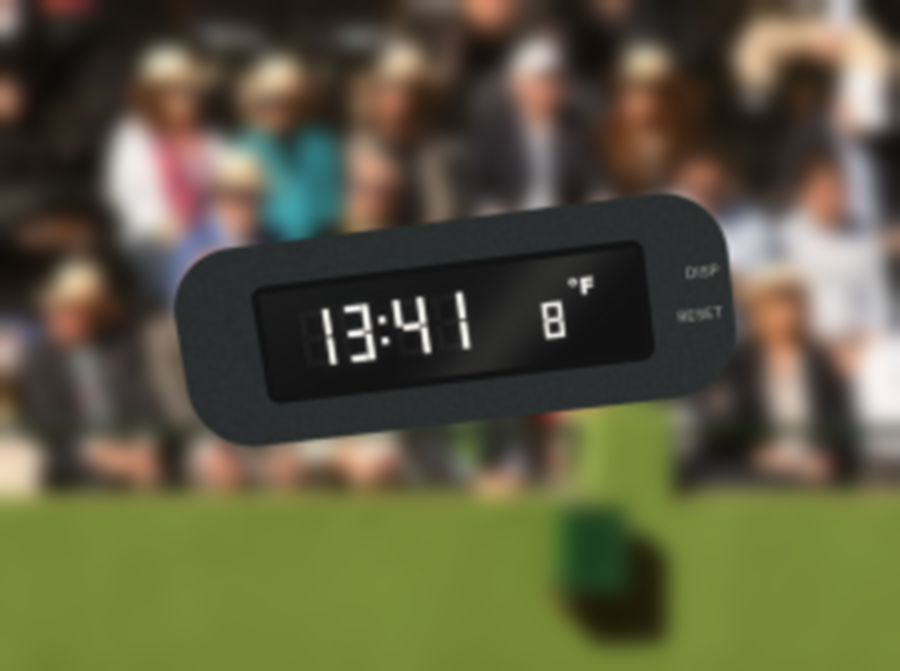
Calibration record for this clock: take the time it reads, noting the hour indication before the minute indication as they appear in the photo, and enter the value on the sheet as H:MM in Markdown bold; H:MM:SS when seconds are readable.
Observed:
**13:41**
